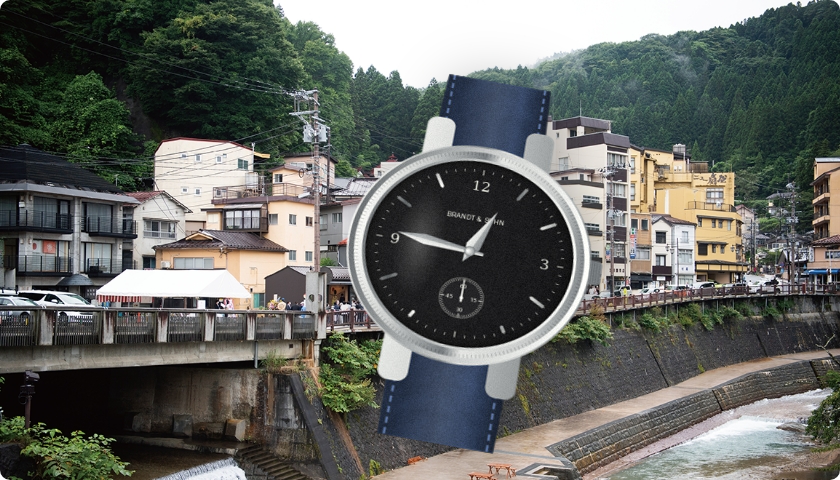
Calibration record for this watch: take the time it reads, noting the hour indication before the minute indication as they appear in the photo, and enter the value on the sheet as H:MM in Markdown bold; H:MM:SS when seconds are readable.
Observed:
**12:46**
